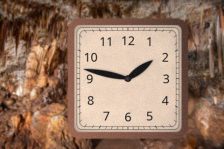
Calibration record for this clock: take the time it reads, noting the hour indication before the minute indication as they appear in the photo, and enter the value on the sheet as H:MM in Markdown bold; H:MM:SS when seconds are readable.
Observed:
**1:47**
